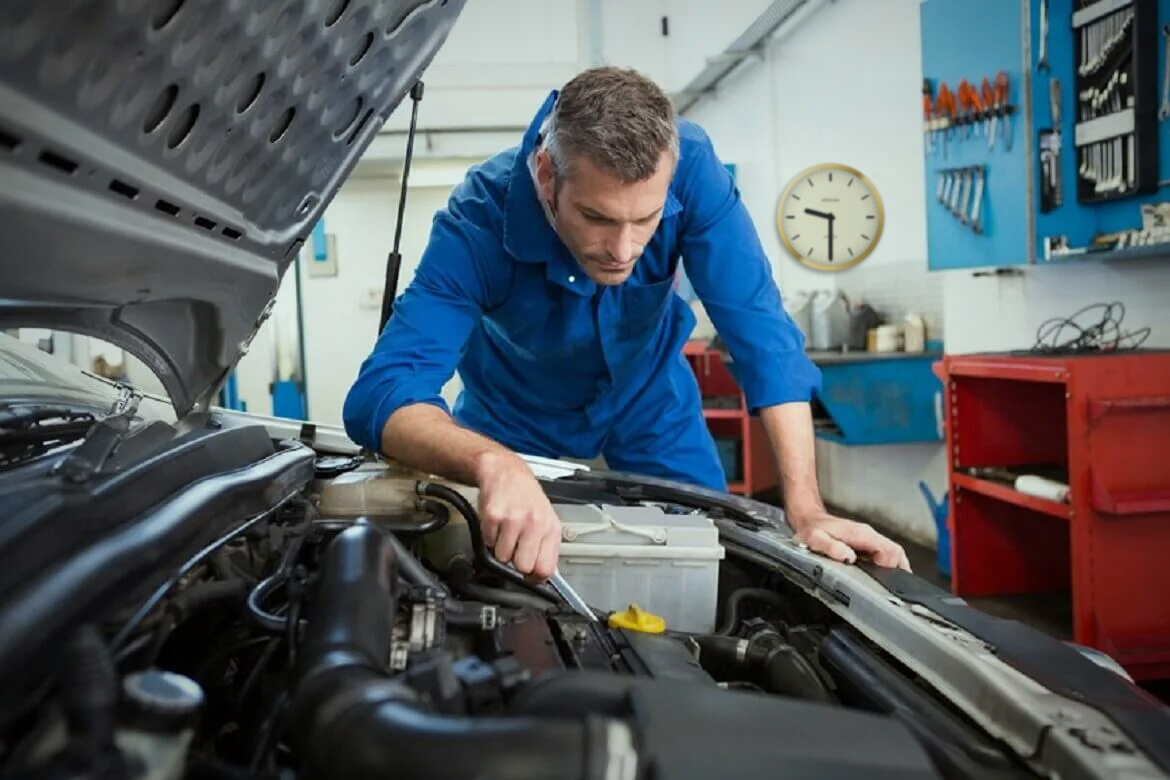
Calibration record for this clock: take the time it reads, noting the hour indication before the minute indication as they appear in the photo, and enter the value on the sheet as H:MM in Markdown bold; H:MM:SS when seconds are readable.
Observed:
**9:30**
